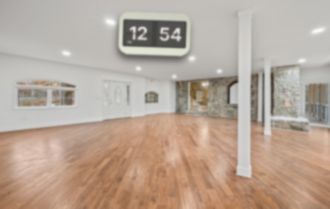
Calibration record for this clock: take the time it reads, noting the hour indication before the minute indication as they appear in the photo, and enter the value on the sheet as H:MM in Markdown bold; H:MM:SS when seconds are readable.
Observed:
**12:54**
